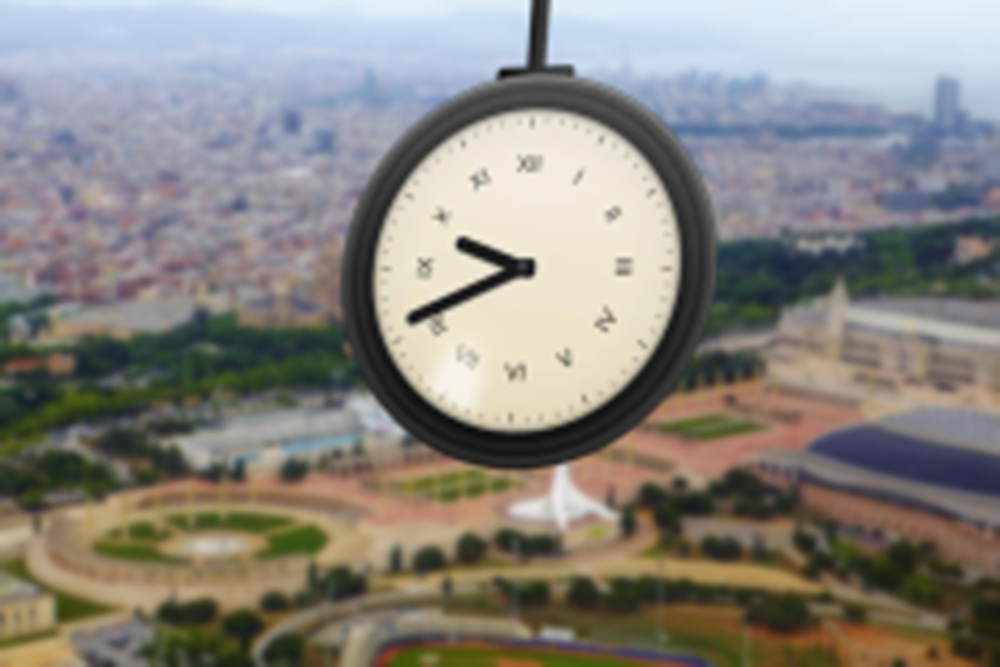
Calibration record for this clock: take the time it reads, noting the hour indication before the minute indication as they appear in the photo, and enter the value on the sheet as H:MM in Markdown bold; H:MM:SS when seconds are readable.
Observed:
**9:41**
